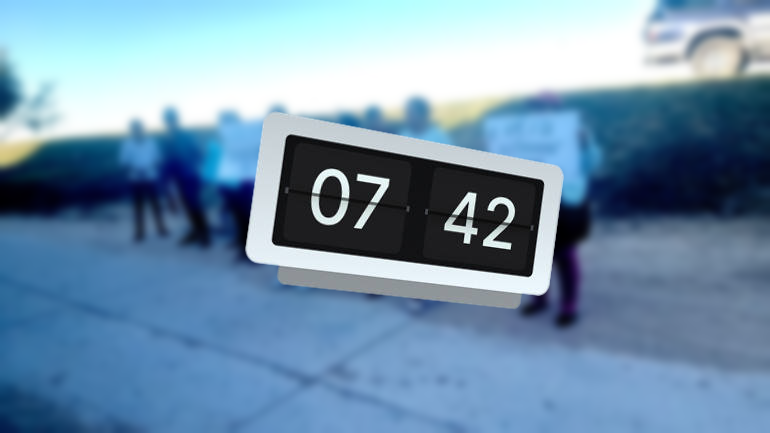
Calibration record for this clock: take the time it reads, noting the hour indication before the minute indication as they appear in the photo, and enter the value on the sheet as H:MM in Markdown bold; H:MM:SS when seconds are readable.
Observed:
**7:42**
